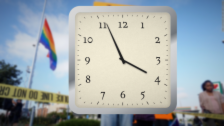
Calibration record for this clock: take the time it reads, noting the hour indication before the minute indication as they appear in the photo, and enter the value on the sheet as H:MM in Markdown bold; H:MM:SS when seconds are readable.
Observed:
**3:56**
